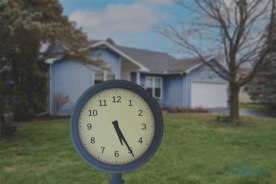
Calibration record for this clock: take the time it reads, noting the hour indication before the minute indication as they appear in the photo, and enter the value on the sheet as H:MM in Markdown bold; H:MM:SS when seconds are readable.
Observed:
**5:25**
